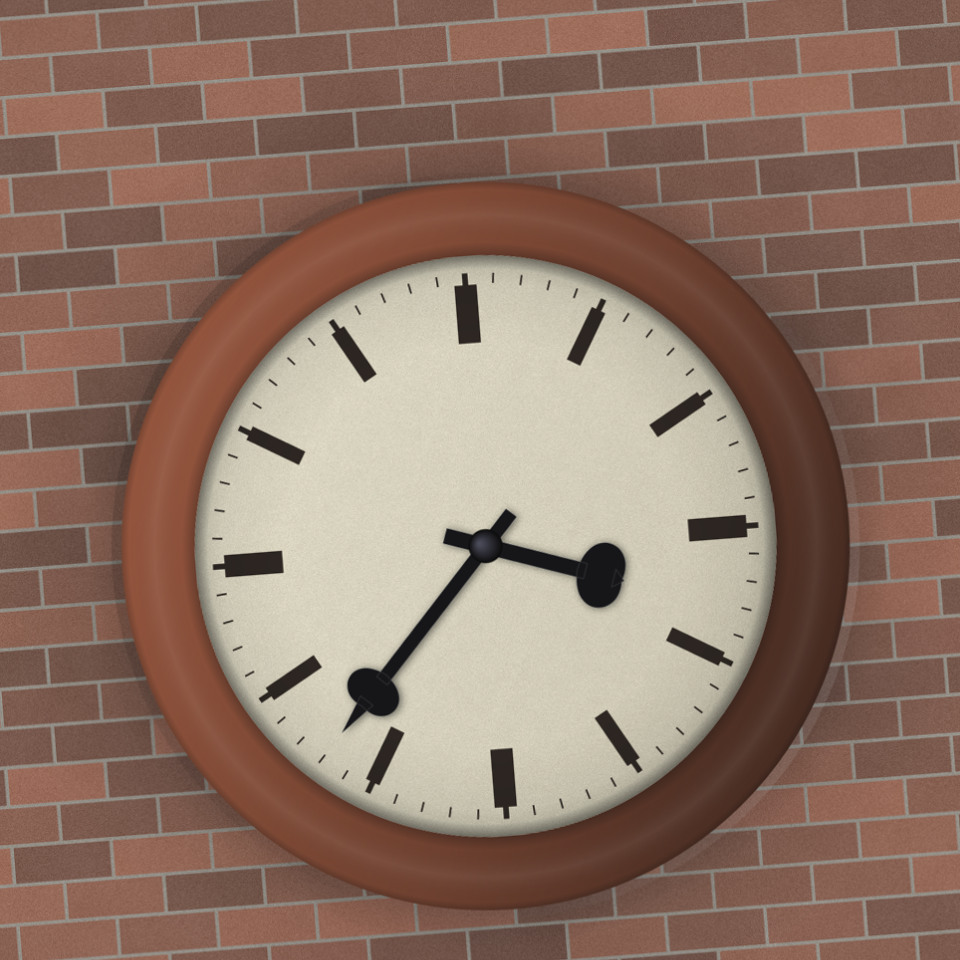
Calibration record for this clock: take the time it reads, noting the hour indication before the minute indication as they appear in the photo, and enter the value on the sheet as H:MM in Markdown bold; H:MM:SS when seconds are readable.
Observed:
**3:37**
